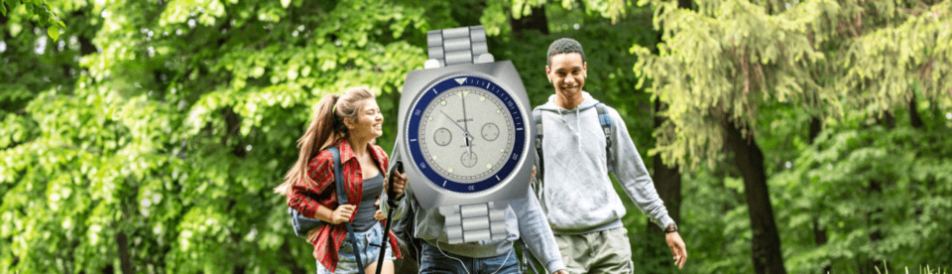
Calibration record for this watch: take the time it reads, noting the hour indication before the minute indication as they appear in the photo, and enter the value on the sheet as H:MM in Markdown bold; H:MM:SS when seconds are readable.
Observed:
**5:53**
